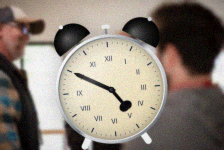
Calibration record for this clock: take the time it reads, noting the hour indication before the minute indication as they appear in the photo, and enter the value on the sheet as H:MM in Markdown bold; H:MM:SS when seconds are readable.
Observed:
**4:50**
